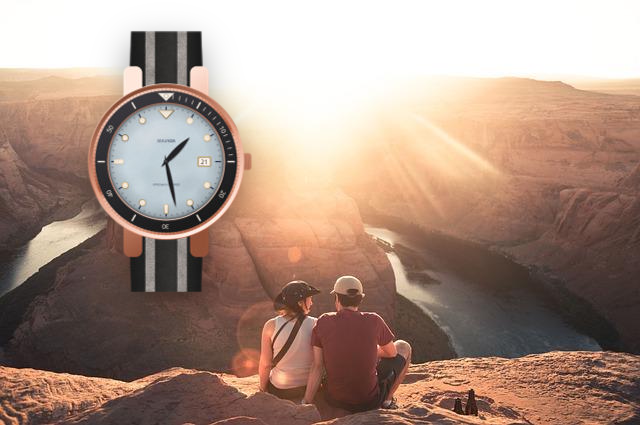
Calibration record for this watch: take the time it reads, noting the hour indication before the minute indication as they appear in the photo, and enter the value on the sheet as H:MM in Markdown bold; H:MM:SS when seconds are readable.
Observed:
**1:28**
